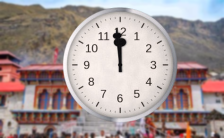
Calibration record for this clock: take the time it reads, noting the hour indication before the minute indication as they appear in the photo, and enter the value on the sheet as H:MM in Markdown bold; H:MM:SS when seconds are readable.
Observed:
**11:59**
